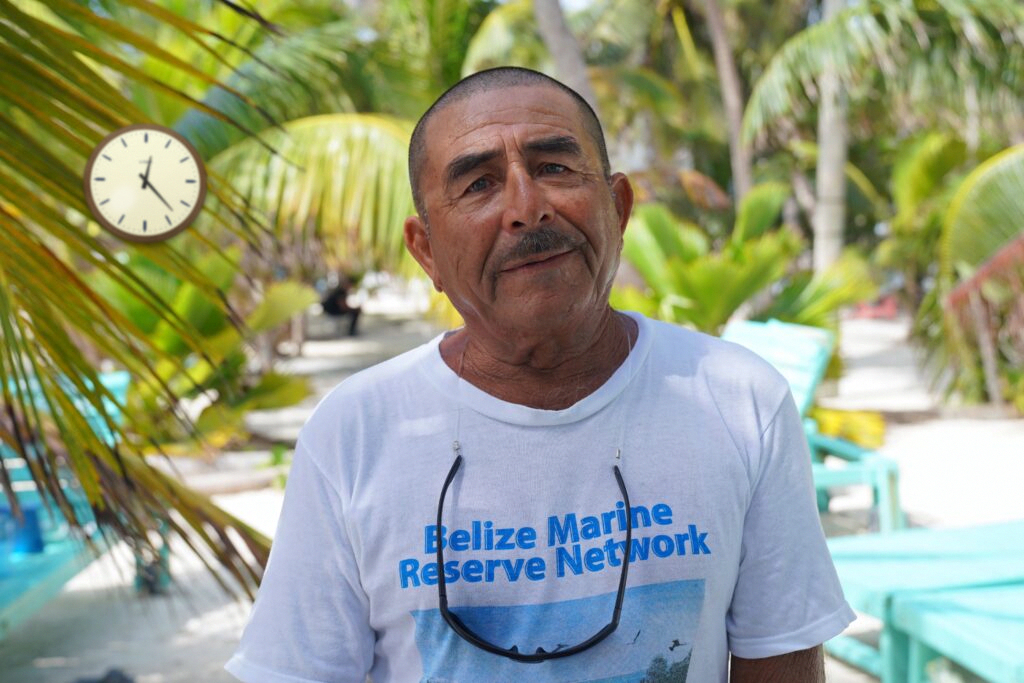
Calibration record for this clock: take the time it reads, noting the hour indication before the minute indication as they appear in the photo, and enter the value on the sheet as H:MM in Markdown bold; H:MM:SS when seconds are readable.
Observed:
**12:23**
